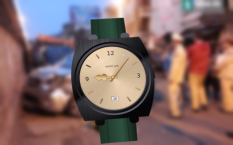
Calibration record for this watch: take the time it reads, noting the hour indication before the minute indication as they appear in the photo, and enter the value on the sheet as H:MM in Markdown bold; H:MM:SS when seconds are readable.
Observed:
**9:07**
